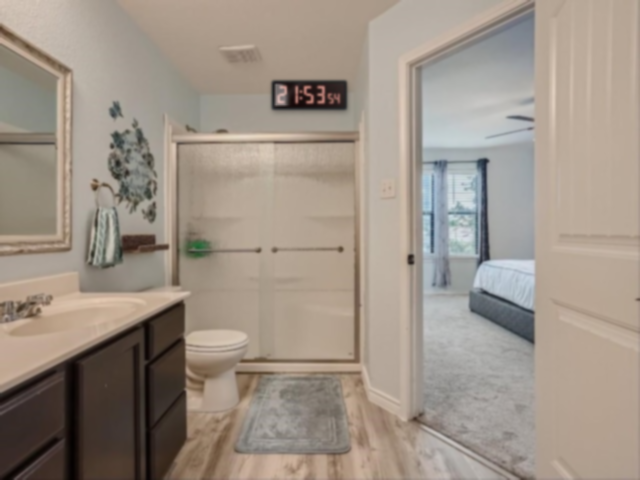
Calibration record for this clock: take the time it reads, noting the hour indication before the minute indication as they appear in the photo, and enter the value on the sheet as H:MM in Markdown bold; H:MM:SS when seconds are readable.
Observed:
**21:53**
